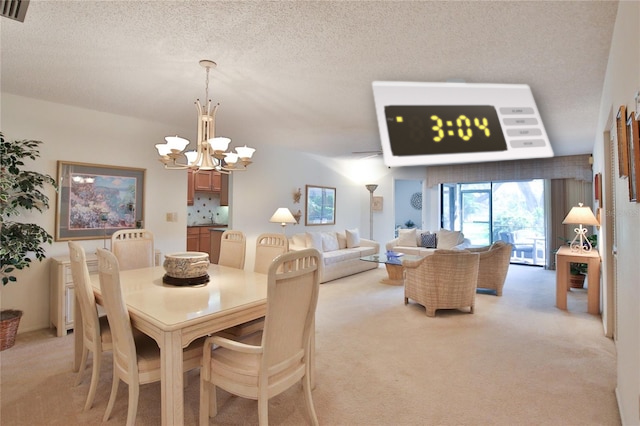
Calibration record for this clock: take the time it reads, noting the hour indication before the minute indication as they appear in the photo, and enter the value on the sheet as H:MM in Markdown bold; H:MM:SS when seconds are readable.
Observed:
**3:04**
